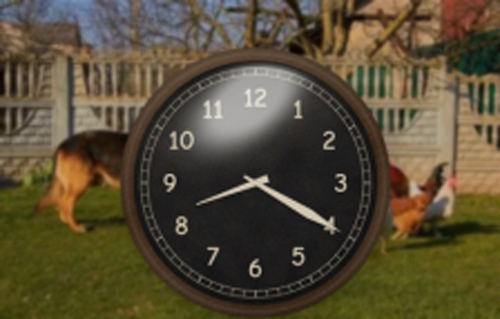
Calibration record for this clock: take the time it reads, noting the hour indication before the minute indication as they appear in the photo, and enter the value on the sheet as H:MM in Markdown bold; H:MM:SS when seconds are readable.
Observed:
**8:20**
